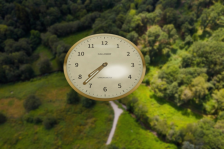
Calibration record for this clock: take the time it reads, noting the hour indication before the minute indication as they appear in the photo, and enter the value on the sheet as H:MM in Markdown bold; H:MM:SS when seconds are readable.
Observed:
**7:37**
